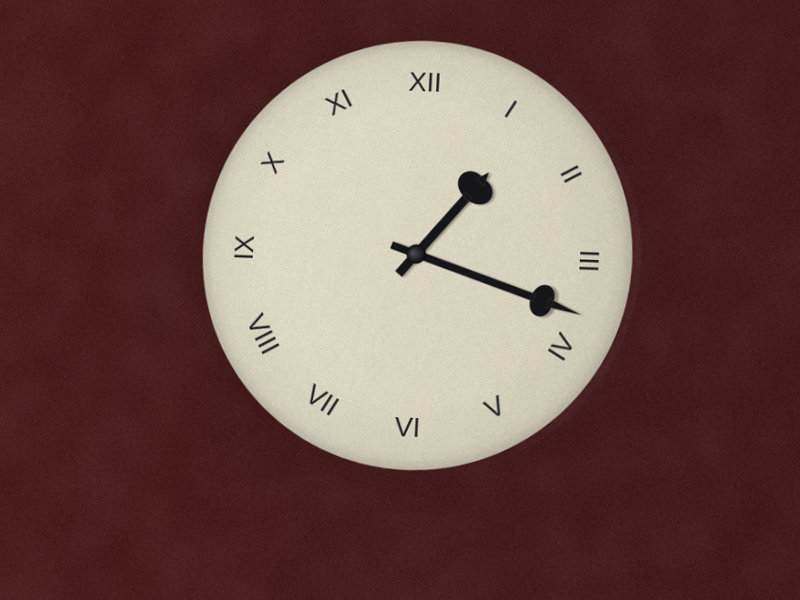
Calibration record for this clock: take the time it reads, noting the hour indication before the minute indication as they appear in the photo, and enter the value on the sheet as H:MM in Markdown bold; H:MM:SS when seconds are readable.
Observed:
**1:18**
